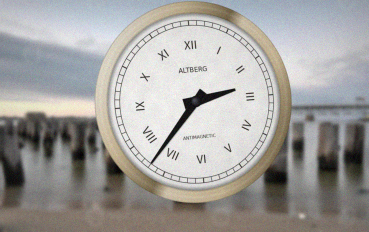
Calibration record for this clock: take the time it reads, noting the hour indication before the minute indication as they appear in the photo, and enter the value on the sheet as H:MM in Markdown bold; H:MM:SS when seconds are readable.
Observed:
**2:37**
